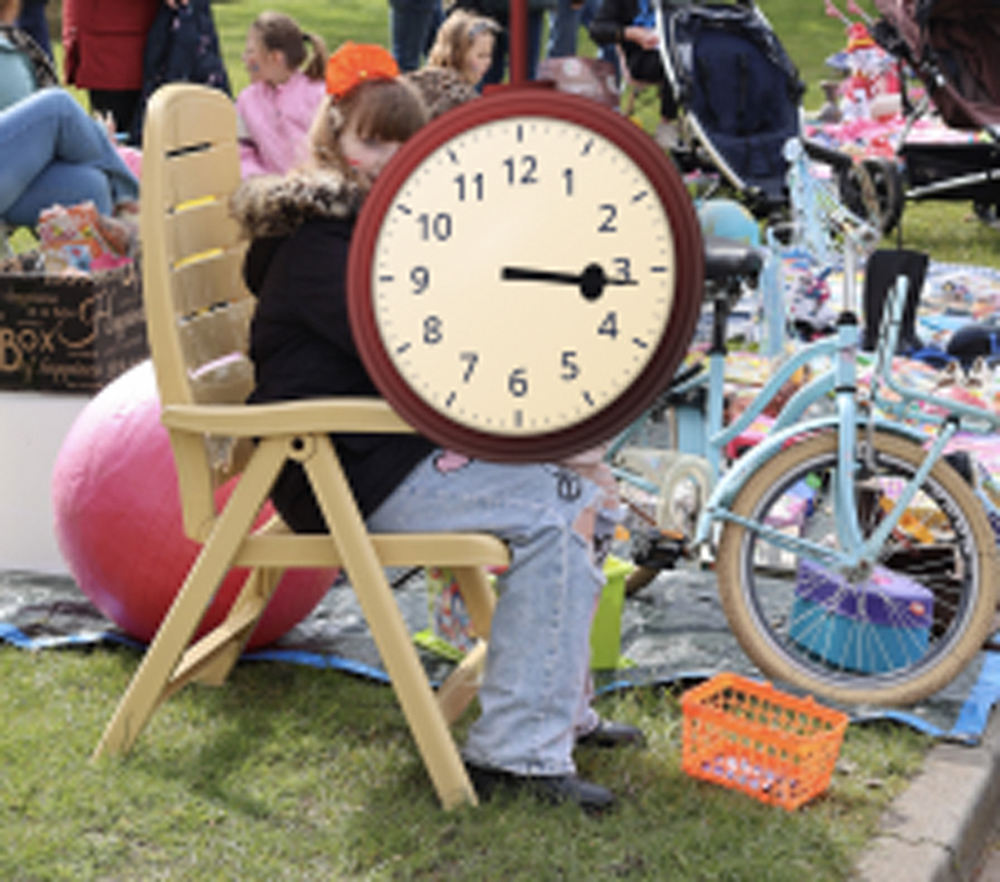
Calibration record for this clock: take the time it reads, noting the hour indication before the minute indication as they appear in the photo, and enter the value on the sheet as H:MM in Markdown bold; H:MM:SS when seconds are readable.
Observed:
**3:16**
